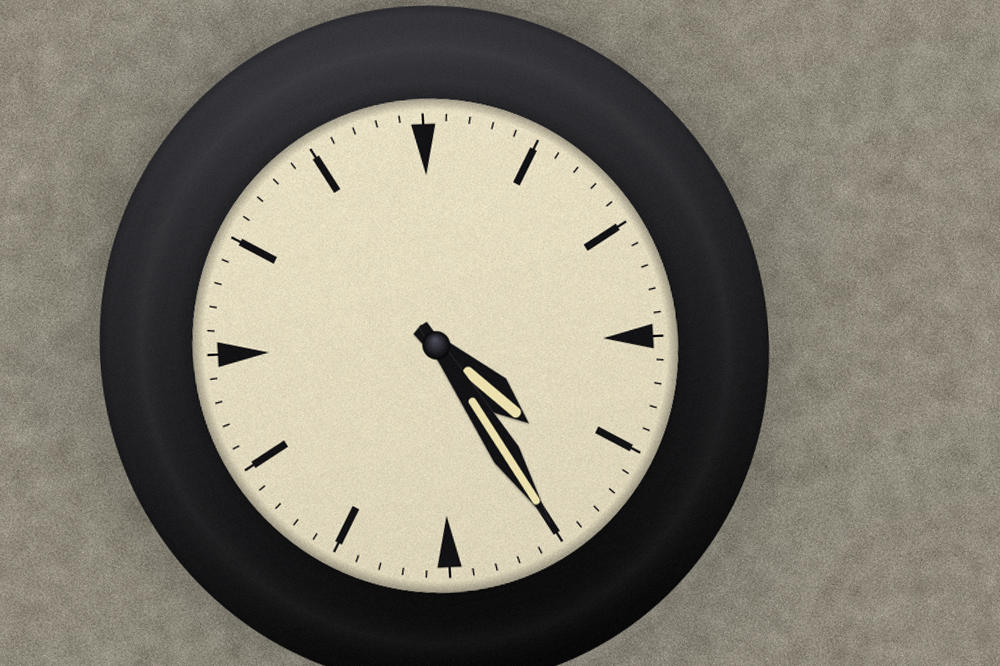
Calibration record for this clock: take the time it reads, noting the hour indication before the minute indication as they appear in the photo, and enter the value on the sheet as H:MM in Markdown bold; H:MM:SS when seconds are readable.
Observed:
**4:25**
